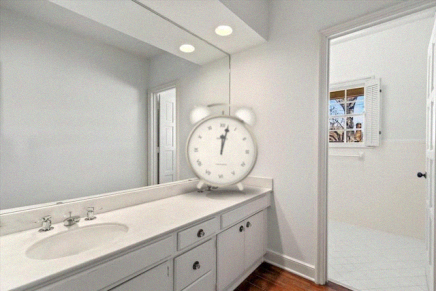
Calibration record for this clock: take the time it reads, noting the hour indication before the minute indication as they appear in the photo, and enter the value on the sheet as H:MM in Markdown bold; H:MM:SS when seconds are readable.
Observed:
**12:02**
